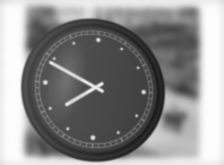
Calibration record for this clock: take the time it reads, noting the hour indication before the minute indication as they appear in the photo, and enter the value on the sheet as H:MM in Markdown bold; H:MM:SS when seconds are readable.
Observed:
**7:49**
